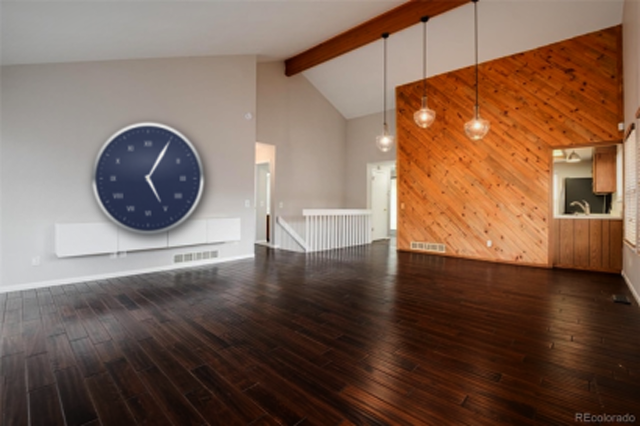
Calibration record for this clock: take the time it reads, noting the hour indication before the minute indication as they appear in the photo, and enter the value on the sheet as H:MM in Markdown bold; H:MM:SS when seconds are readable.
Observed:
**5:05**
